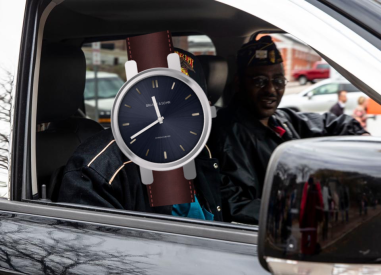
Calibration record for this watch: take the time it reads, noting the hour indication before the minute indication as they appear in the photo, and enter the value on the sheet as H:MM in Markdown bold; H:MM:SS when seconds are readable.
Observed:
**11:41**
